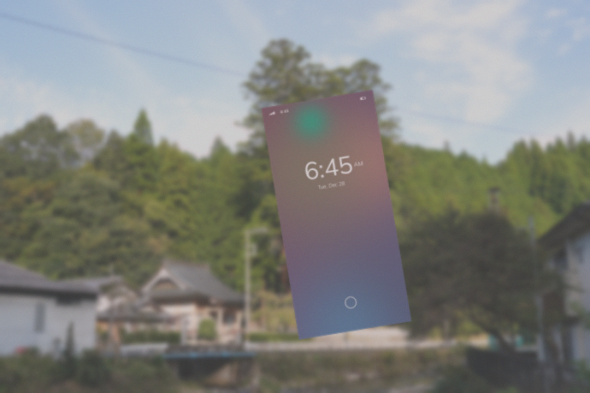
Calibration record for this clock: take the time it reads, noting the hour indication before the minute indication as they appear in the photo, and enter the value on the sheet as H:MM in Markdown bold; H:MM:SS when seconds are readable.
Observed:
**6:45**
